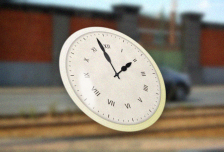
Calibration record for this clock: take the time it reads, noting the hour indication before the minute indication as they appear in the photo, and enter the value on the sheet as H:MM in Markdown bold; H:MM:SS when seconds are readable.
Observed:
**1:58**
